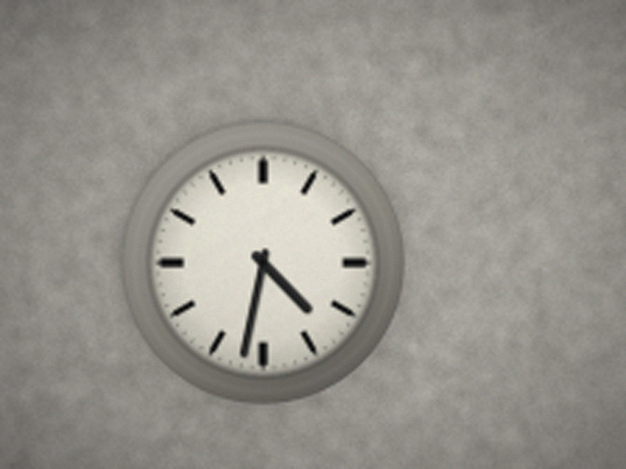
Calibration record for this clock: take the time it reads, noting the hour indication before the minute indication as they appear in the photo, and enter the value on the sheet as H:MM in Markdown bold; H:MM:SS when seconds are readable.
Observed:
**4:32**
